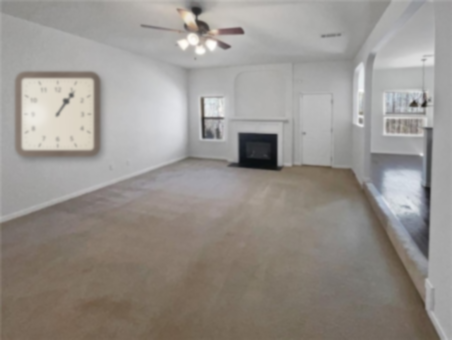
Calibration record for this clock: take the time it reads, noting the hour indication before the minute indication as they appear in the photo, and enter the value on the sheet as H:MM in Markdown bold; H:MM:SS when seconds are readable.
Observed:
**1:06**
